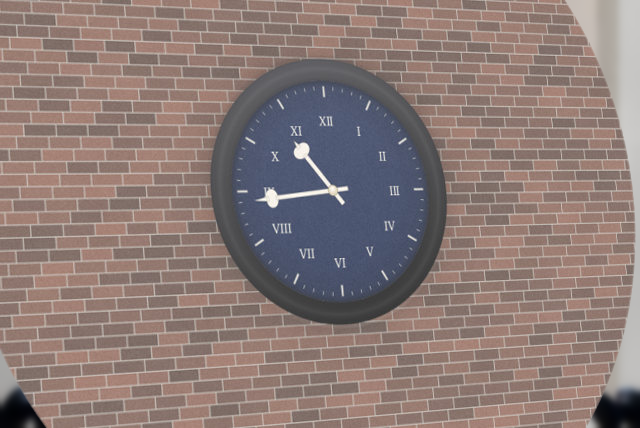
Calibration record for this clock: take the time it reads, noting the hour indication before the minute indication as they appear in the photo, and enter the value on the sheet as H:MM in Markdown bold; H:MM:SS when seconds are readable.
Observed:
**10:44**
